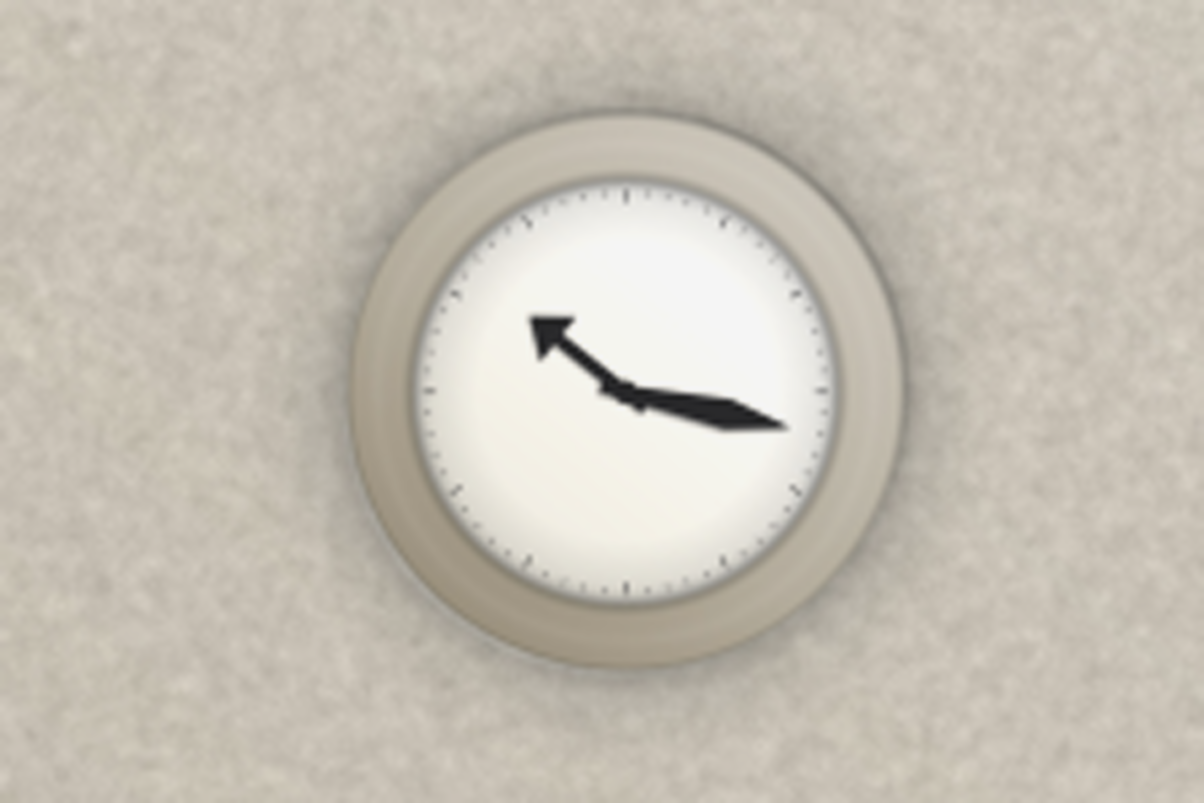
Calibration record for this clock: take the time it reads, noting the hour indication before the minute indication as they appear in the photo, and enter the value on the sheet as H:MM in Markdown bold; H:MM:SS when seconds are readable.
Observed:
**10:17**
